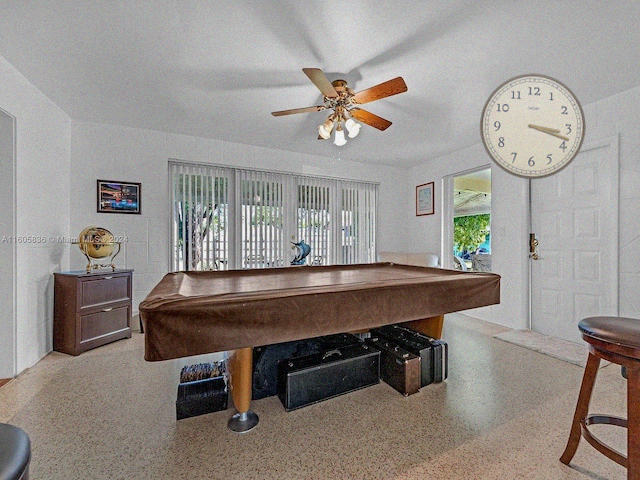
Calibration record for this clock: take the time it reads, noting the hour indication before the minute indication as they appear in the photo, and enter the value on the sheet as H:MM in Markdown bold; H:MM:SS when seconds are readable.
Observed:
**3:18**
